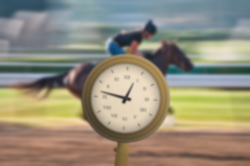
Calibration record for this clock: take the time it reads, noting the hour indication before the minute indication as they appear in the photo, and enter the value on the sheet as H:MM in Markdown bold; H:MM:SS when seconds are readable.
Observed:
**12:47**
